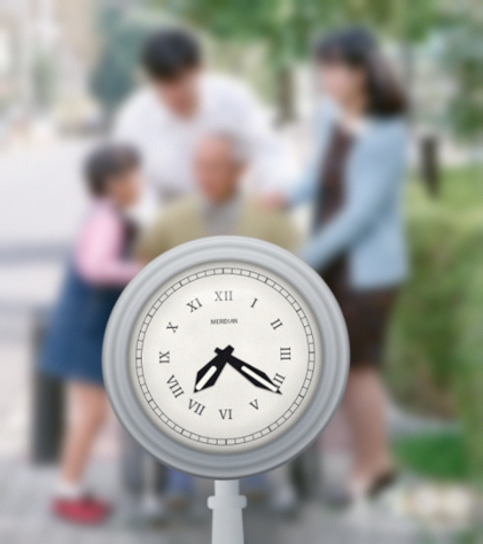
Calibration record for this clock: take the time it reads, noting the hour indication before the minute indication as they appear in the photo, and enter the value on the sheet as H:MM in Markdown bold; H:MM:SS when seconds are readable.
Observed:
**7:21**
